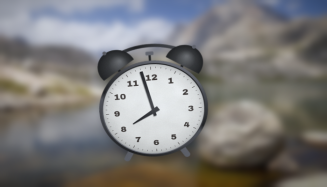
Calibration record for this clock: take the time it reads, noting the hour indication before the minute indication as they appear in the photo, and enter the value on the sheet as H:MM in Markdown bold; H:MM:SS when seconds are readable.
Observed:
**7:58**
